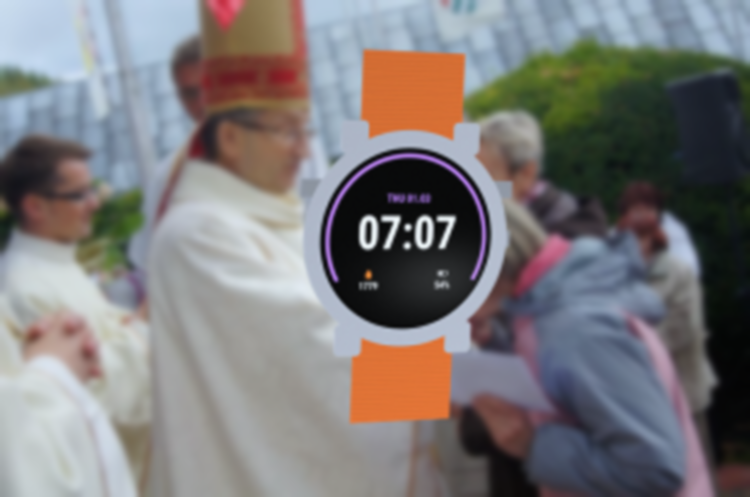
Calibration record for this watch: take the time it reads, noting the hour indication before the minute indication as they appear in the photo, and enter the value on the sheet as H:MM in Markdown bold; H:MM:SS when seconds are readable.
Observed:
**7:07**
